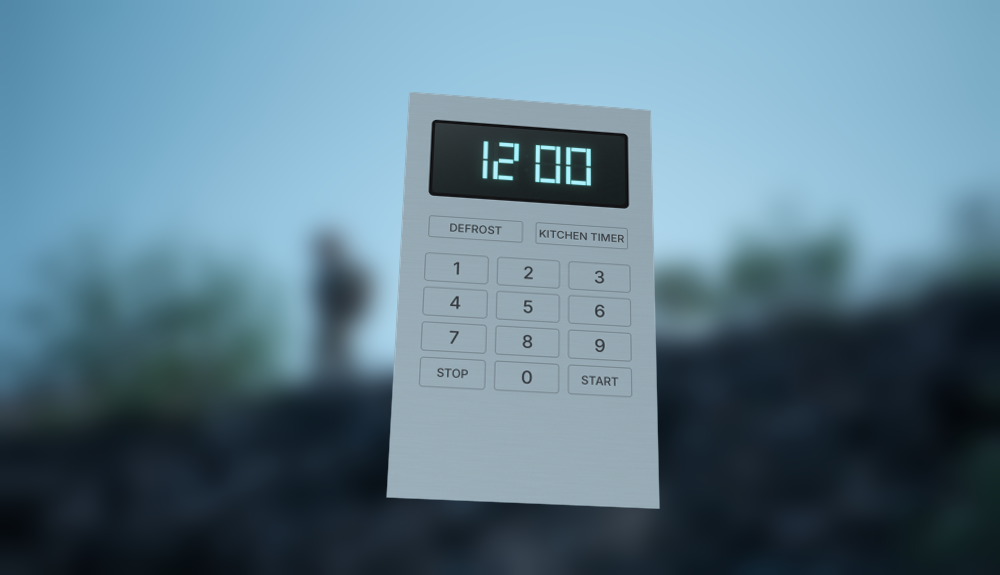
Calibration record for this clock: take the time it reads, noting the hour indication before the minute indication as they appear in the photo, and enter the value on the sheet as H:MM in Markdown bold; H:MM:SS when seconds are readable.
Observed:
**12:00**
